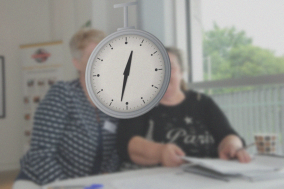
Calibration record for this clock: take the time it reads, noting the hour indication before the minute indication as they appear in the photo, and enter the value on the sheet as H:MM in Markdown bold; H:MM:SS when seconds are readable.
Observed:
**12:32**
